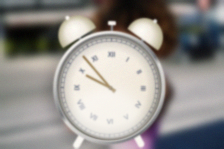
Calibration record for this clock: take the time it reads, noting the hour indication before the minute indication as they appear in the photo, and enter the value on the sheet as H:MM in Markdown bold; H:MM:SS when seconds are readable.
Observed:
**9:53**
